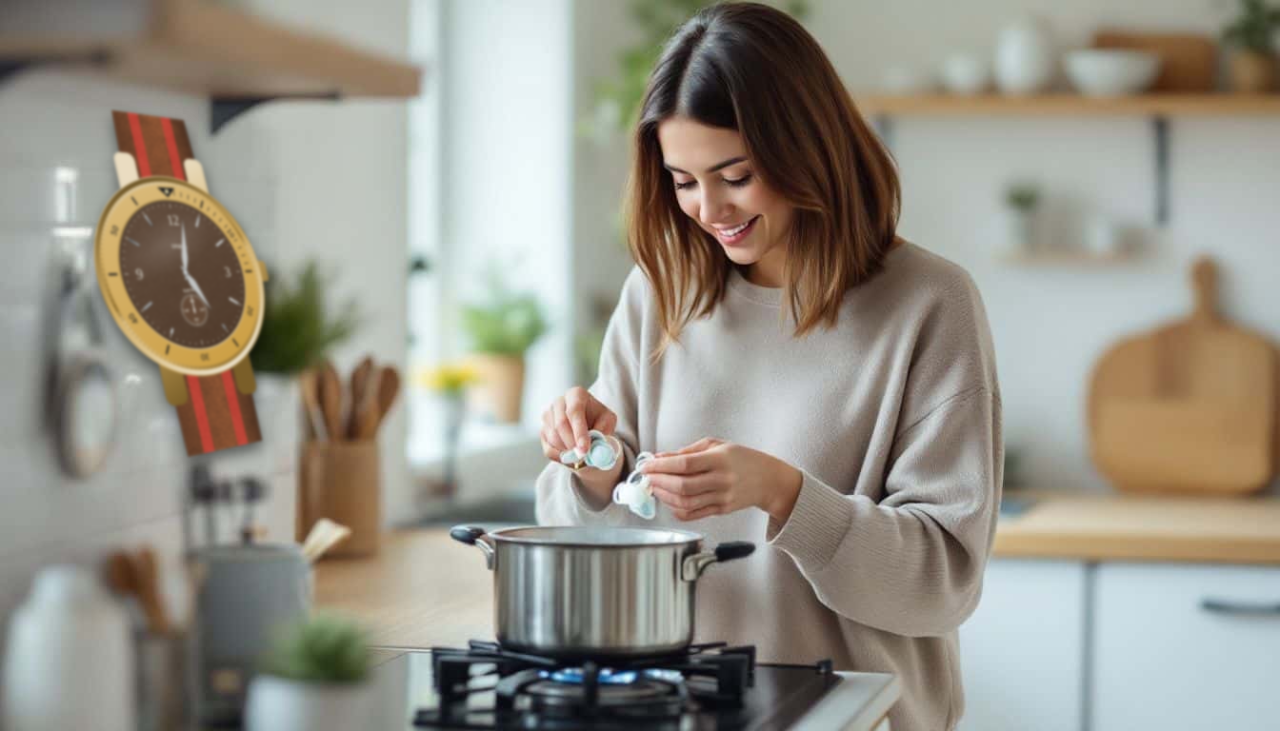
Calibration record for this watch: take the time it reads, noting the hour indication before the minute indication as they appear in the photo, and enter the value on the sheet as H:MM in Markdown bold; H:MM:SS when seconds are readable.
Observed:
**5:02**
